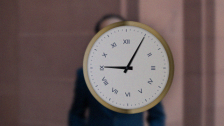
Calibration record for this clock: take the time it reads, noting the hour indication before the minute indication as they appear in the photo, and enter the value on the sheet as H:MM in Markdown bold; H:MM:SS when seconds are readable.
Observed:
**9:05**
